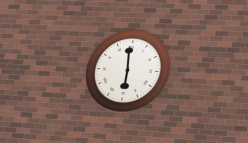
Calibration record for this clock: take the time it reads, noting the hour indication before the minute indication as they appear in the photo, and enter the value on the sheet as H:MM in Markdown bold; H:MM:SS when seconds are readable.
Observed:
**5:59**
